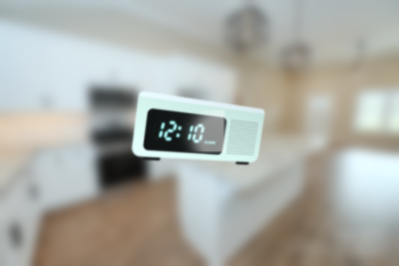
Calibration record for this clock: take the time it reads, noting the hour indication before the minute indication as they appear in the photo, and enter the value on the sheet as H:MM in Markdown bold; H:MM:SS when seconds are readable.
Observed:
**12:10**
